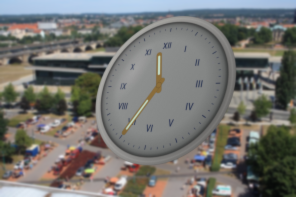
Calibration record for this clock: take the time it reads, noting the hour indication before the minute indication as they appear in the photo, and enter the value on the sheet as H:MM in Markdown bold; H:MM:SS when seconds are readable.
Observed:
**11:35**
